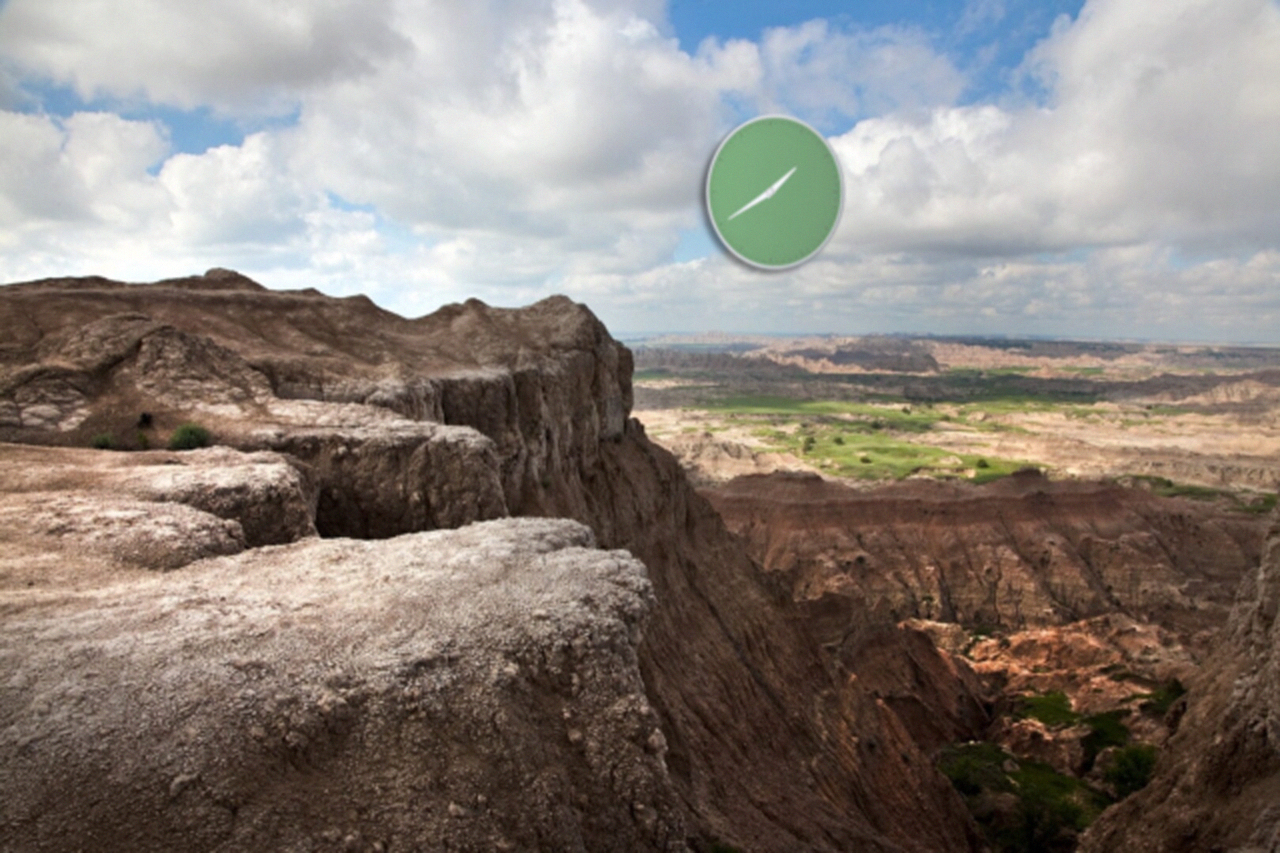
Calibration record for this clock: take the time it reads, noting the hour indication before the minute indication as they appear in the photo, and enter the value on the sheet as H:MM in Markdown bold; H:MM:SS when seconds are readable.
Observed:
**1:40**
